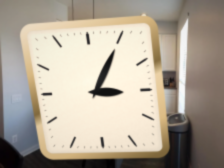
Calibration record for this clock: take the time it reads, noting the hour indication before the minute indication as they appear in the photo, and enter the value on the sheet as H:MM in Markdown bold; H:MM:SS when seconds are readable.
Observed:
**3:05**
